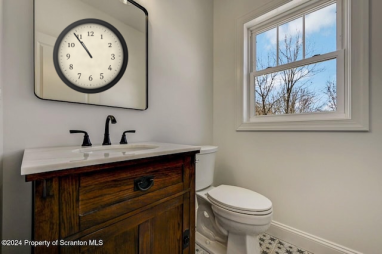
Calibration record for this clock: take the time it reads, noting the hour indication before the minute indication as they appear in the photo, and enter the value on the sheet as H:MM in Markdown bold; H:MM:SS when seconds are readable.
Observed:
**10:54**
